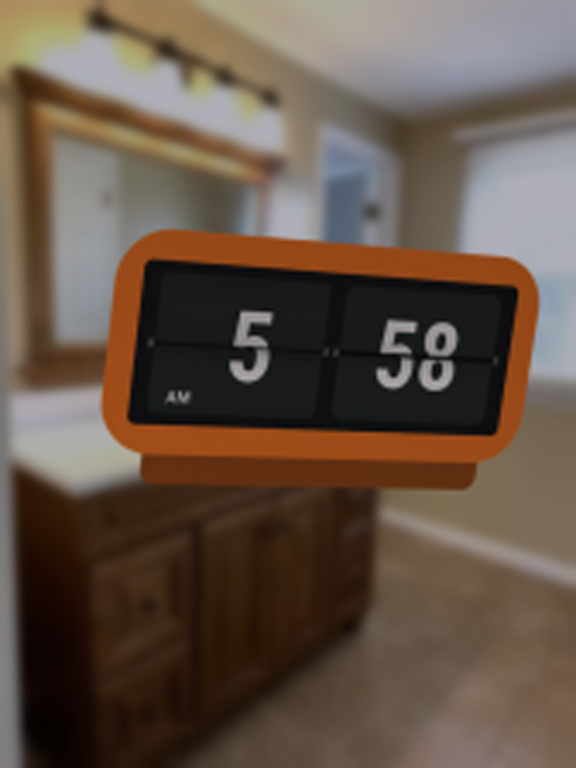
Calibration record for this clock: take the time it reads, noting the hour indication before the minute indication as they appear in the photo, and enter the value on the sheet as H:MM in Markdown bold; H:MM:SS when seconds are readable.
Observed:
**5:58**
